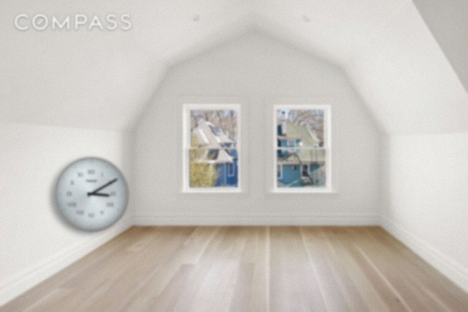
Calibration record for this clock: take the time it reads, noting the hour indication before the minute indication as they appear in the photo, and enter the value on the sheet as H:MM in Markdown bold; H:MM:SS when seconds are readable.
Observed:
**3:10**
